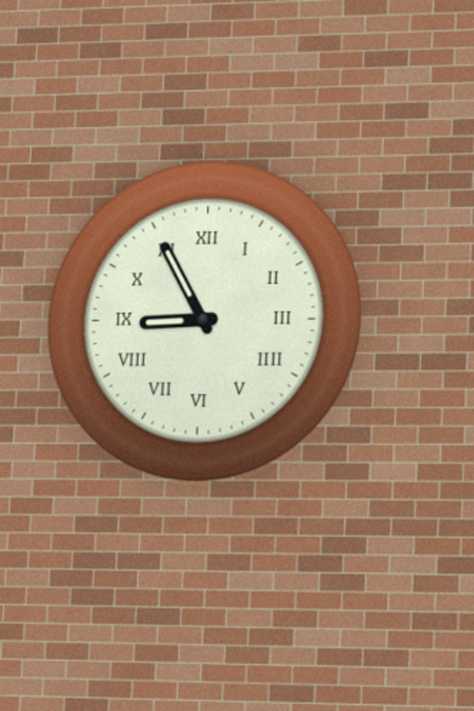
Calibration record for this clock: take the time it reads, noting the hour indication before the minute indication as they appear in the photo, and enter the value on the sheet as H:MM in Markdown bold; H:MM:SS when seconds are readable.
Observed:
**8:55**
